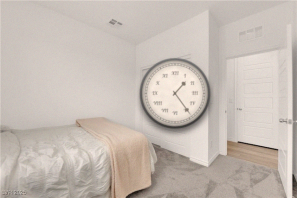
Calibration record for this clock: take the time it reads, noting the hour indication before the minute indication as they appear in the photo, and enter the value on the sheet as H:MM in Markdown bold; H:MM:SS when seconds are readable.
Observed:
**1:24**
